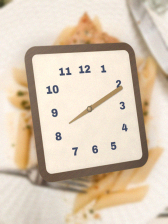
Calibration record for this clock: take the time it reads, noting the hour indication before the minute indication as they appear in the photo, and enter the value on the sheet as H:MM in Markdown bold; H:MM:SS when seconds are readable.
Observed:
**8:11**
